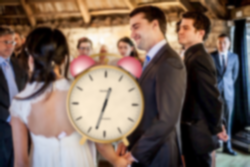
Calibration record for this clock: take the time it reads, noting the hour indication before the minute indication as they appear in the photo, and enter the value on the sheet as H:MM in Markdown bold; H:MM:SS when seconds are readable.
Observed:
**12:33**
